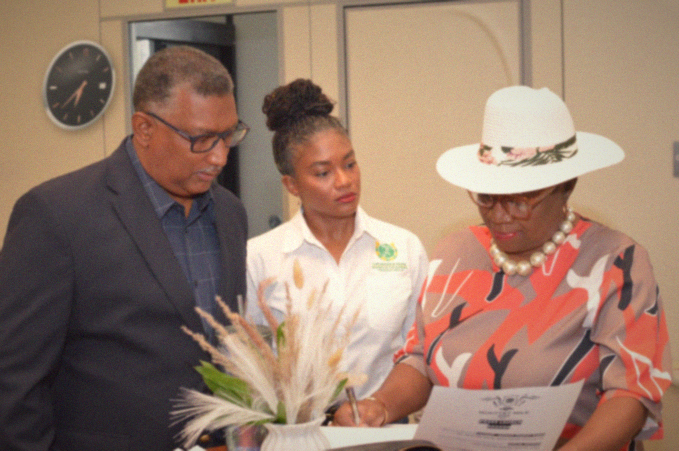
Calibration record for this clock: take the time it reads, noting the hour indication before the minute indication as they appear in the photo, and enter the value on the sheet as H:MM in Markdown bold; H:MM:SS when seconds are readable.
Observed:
**6:38**
